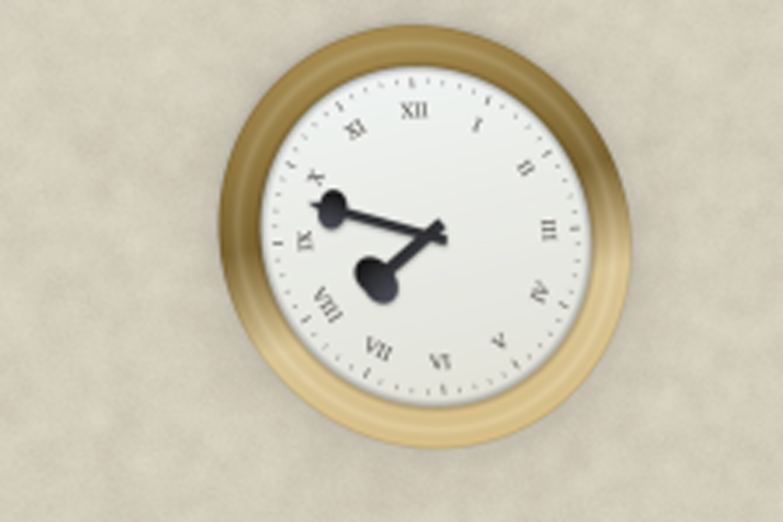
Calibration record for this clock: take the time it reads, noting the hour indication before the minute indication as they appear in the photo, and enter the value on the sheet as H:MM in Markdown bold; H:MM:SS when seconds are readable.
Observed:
**7:48**
